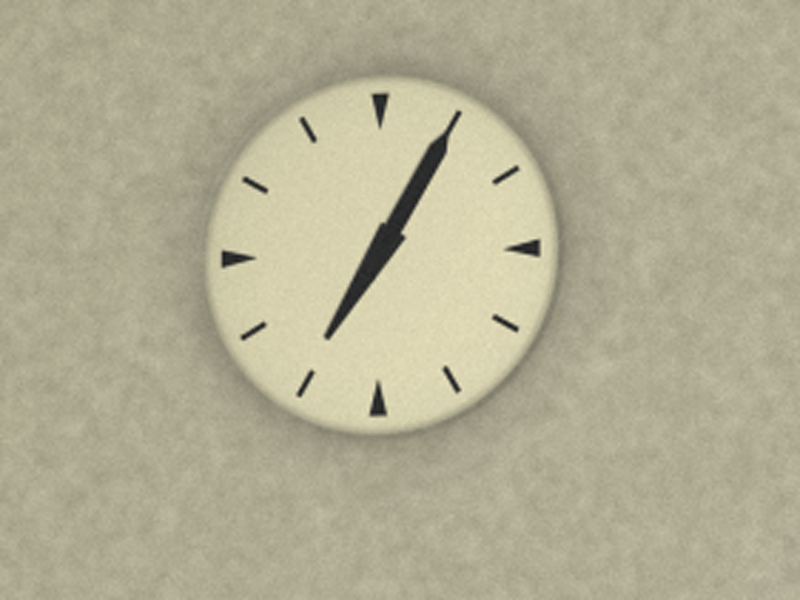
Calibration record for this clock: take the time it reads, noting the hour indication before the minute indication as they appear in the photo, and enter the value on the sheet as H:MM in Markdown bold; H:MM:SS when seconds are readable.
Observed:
**7:05**
